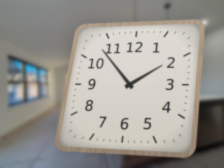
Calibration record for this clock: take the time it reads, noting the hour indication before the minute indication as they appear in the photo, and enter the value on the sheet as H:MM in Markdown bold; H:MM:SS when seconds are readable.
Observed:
**1:53**
